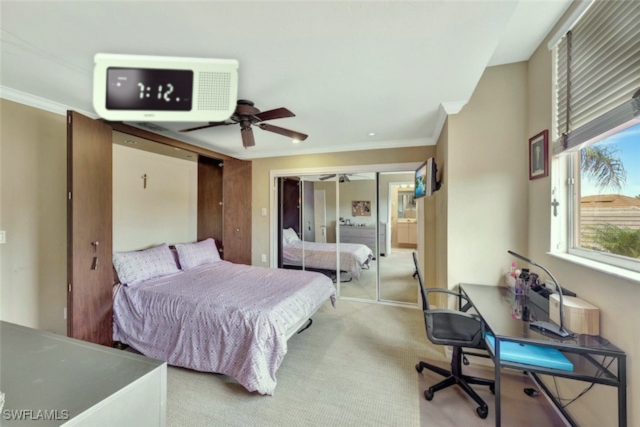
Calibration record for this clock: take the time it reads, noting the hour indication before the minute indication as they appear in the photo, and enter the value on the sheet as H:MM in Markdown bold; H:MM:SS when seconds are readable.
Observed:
**7:12**
